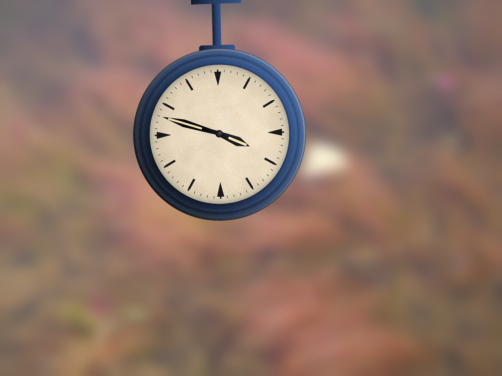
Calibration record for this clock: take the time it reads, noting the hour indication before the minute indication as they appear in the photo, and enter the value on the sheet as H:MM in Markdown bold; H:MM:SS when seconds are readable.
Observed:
**3:48**
